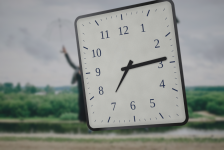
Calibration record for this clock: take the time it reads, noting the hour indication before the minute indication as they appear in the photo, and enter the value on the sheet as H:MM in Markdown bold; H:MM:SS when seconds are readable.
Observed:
**7:14**
